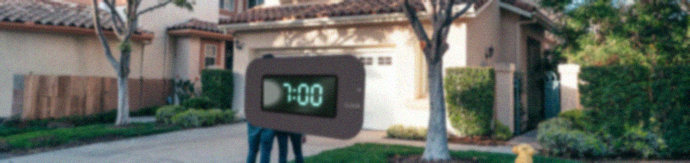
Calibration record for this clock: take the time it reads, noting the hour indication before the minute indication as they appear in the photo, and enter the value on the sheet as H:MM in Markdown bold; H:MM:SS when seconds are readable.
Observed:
**7:00**
